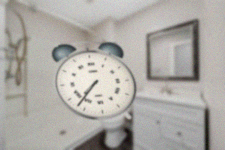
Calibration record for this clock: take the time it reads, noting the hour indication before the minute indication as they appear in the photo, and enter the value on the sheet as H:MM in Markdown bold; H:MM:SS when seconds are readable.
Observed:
**7:37**
